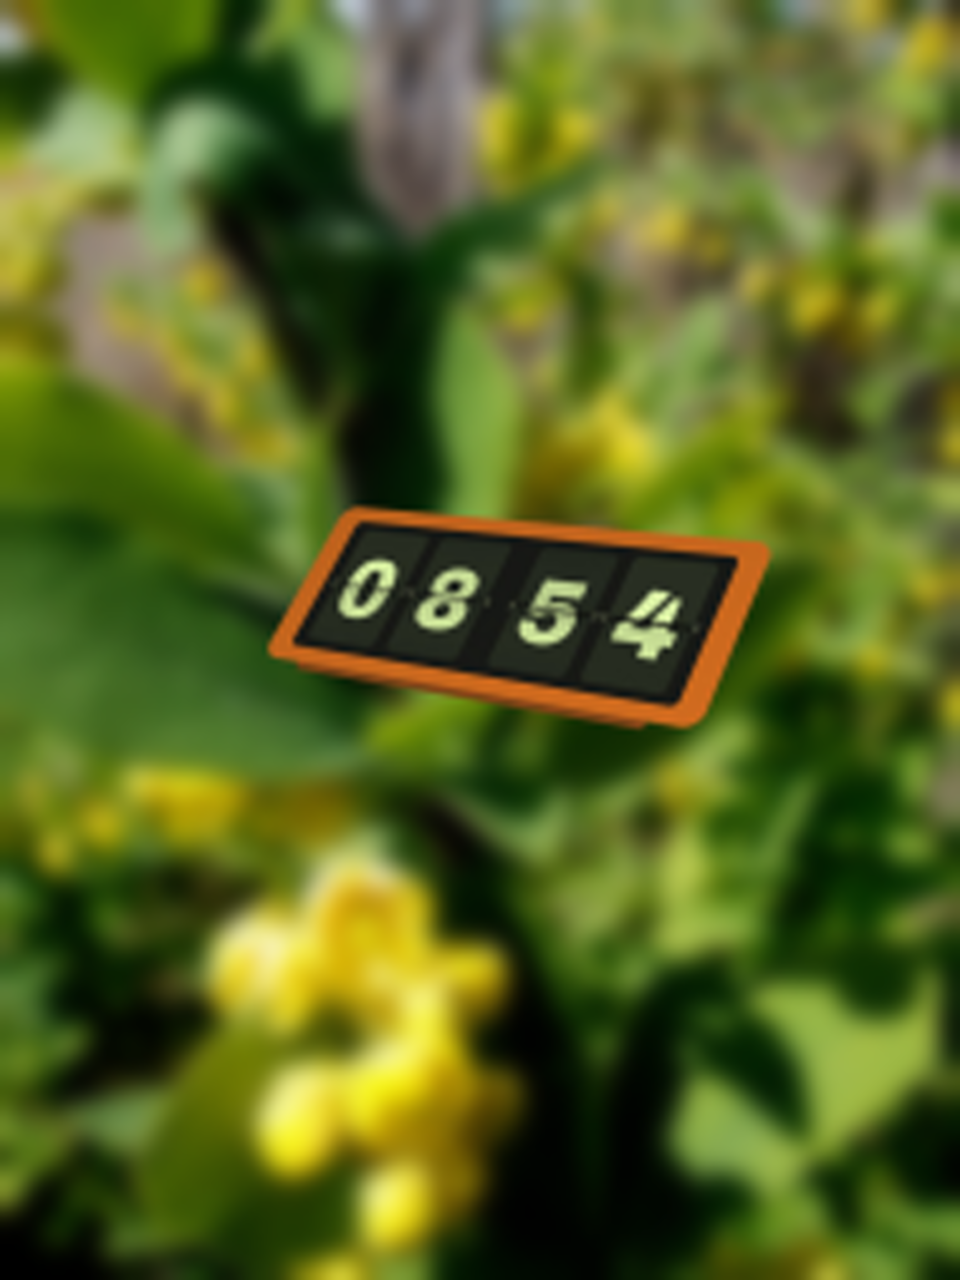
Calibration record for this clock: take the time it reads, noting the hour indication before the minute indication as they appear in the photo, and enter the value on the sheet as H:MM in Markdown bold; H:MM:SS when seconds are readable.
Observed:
**8:54**
